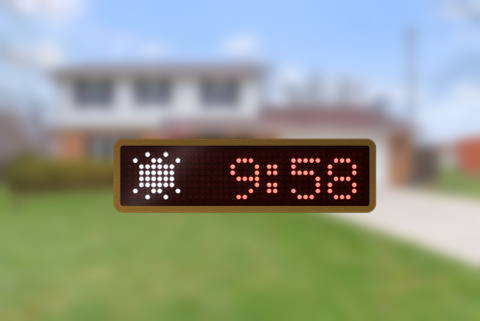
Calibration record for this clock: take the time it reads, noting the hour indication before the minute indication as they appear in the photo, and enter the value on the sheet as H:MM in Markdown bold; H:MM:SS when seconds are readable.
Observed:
**9:58**
